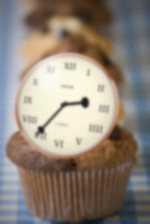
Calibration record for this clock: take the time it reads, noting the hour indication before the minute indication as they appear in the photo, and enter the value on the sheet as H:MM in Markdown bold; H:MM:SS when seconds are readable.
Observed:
**2:36**
